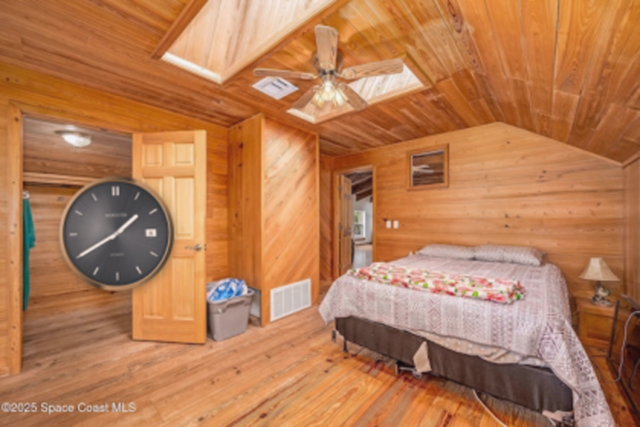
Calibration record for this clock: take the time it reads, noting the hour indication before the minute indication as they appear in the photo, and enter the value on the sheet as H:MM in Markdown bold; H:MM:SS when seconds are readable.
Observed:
**1:40**
